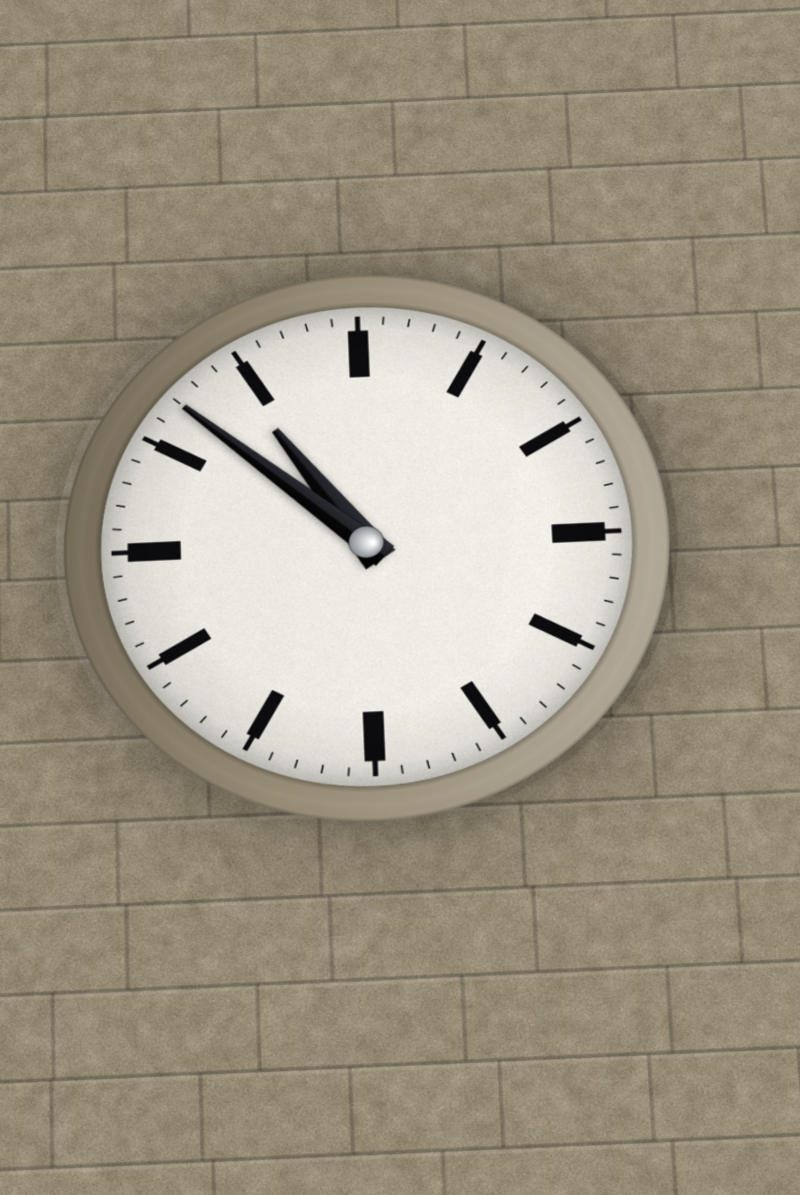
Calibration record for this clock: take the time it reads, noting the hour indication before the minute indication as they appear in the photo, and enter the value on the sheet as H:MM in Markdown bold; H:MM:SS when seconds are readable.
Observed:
**10:52**
